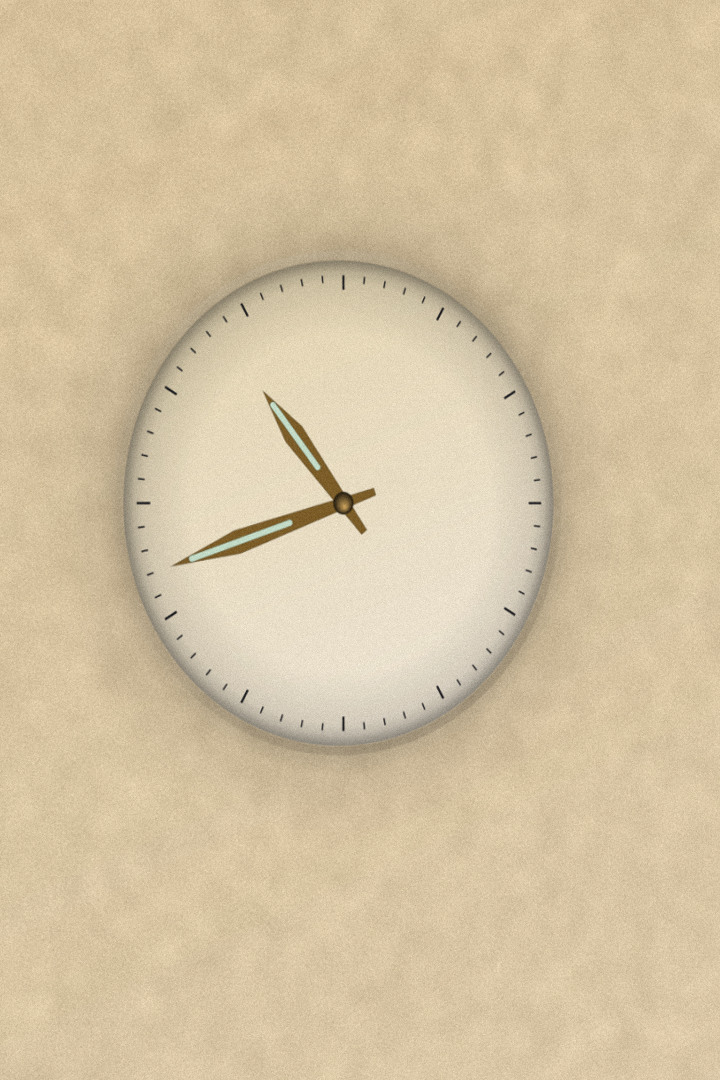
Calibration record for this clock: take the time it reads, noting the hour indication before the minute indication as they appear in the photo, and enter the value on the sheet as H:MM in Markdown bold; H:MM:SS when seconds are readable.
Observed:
**10:42**
